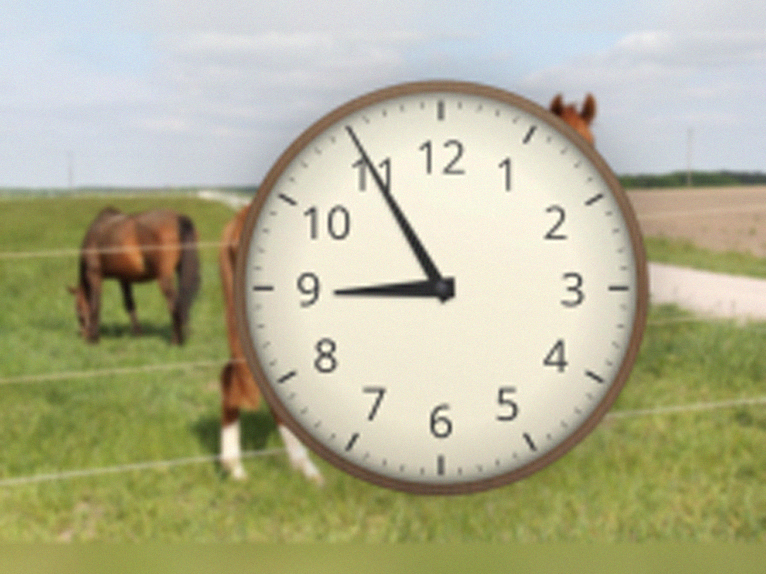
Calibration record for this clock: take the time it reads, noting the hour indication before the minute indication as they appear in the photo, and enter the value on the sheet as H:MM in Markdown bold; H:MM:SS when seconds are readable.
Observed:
**8:55**
